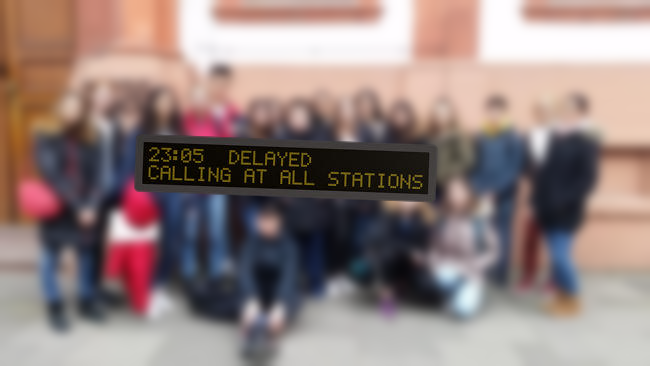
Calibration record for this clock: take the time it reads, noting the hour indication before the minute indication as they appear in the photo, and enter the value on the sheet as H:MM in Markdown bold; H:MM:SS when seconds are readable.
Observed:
**23:05**
